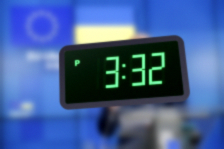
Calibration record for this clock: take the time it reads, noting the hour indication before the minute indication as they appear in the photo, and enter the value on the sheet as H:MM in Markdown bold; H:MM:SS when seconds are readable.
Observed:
**3:32**
